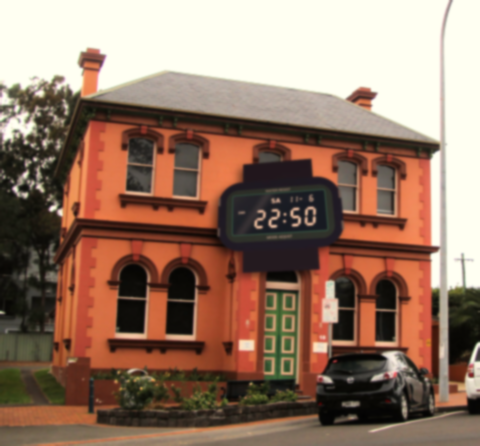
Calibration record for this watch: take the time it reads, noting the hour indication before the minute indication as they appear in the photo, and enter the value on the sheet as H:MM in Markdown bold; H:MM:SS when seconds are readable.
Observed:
**22:50**
